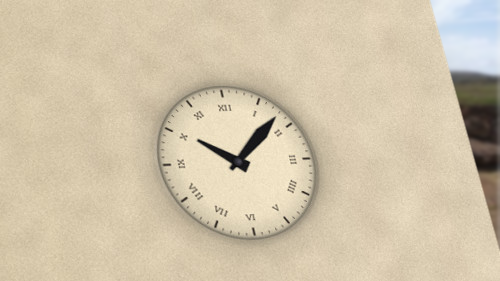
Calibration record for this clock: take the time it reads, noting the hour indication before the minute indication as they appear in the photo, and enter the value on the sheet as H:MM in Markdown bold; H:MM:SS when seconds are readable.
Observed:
**10:08**
